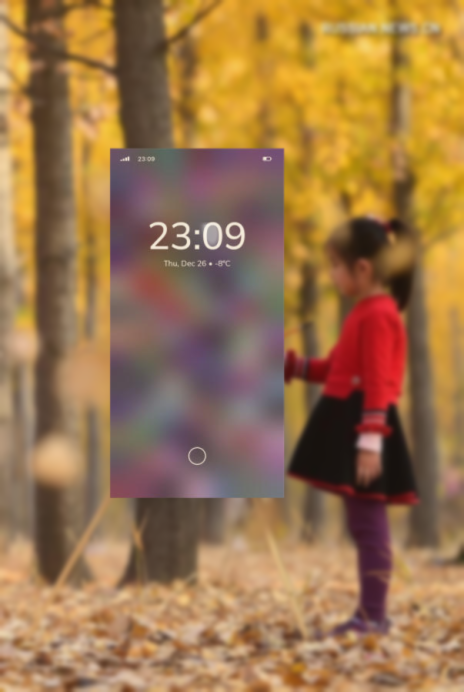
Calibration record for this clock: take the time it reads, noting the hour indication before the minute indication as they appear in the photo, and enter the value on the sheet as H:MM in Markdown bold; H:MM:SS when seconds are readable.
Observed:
**23:09**
